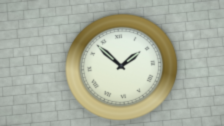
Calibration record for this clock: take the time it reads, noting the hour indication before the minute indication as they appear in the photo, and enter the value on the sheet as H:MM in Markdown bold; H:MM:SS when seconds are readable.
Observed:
**1:53**
